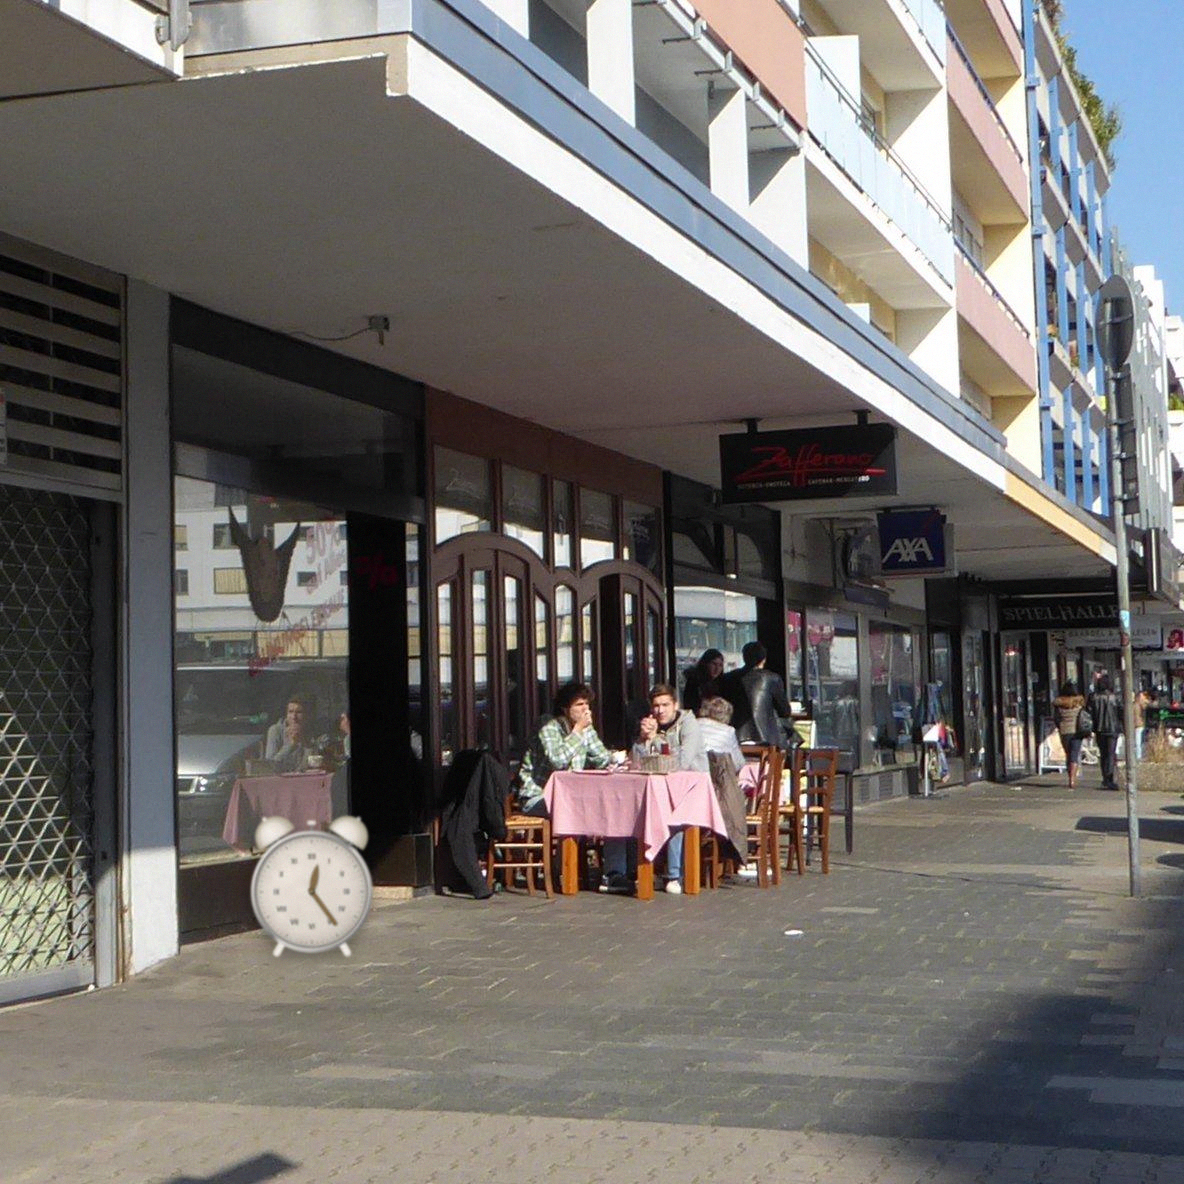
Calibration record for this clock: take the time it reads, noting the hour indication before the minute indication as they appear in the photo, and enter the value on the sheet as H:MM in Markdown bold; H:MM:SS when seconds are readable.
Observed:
**12:24**
